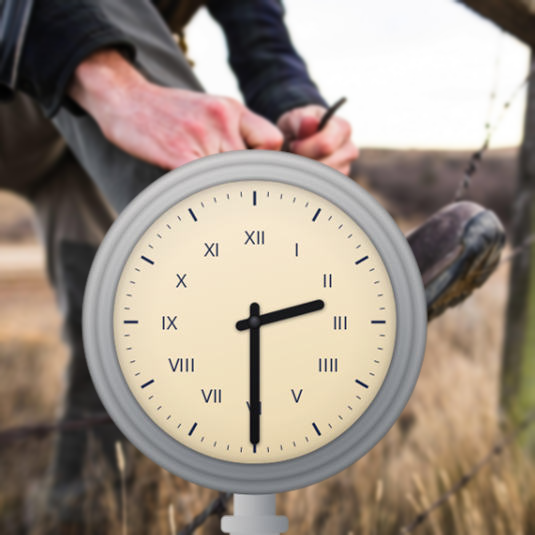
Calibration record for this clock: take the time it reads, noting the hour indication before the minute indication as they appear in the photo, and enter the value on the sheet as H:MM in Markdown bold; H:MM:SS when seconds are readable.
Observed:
**2:30**
